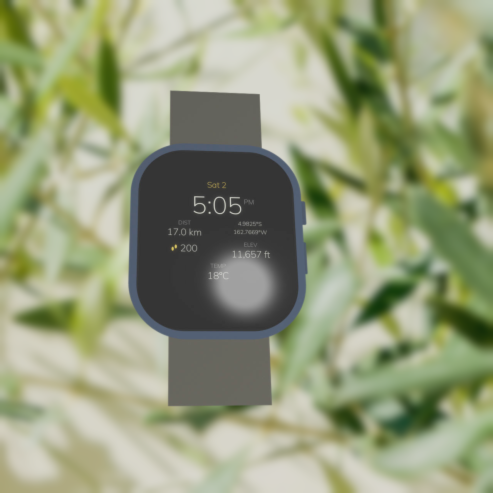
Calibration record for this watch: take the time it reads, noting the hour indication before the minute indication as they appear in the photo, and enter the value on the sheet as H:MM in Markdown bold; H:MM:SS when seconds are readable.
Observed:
**5:05**
